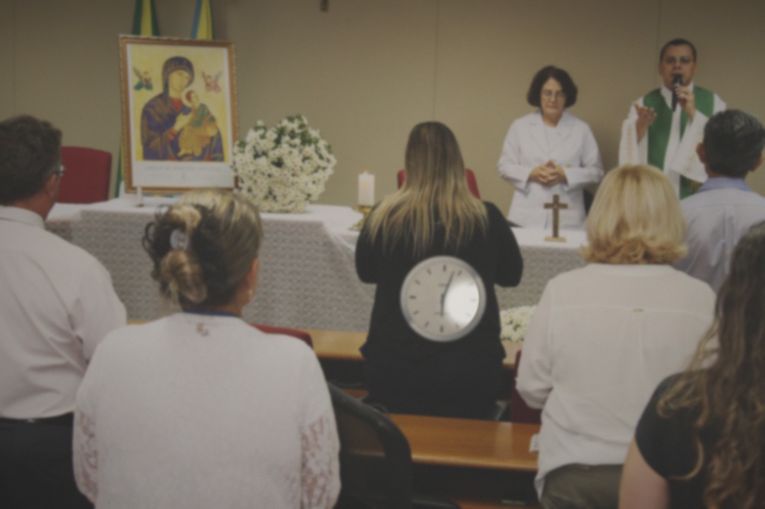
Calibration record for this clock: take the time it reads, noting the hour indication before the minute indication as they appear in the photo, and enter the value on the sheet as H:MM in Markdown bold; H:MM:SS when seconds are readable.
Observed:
**6:03**
